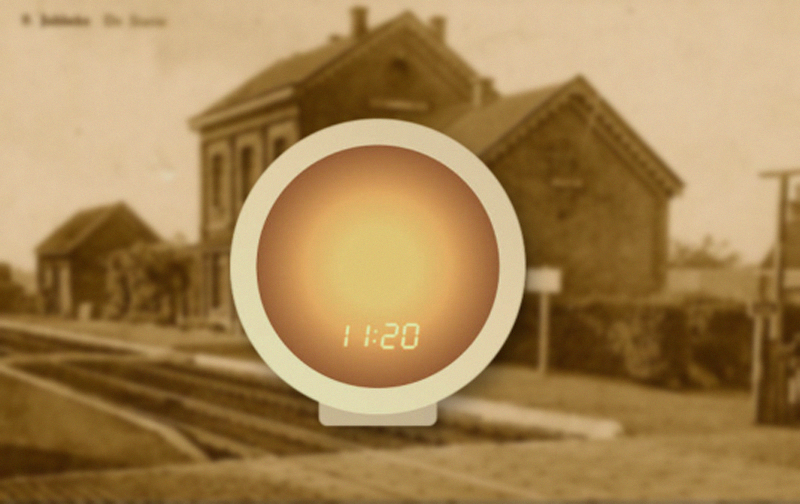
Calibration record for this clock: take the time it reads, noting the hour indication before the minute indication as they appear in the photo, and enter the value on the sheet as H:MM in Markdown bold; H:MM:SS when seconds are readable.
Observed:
**11:20**
